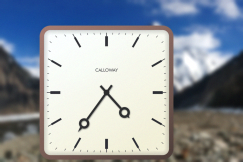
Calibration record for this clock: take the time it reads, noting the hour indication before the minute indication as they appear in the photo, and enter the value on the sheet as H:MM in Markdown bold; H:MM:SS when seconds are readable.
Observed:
**4:36**
